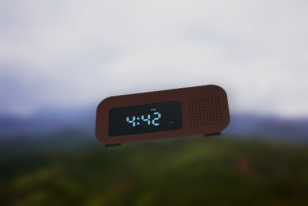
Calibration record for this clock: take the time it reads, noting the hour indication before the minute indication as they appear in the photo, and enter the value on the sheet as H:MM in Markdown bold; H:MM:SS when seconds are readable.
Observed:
**4:42**
